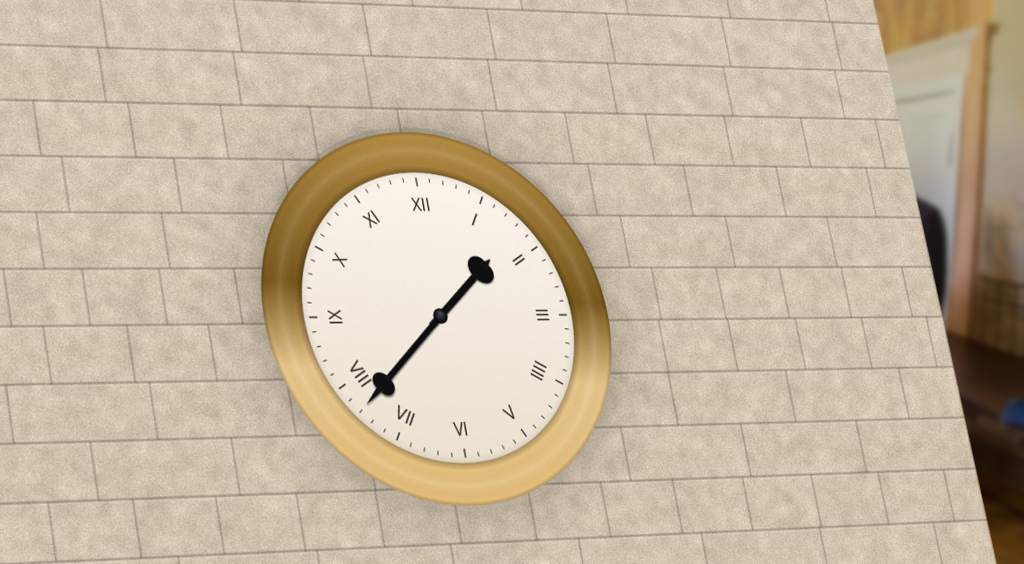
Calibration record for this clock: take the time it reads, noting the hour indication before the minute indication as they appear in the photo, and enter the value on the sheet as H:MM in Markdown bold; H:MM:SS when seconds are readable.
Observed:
**1:38**
